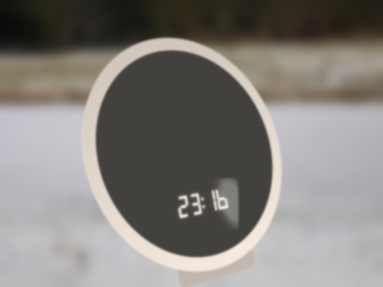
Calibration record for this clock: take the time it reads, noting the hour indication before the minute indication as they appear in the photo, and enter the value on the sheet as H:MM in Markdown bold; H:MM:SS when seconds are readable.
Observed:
**23:16**
